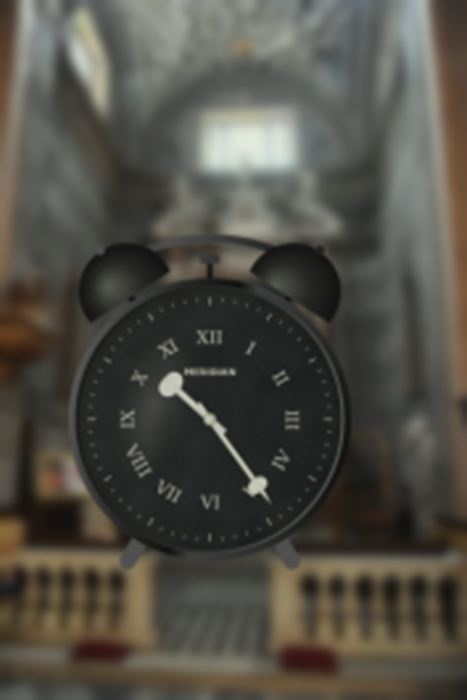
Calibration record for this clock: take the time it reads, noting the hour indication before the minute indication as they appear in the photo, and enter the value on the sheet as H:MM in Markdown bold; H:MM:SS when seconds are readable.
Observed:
**10:24**
